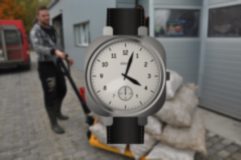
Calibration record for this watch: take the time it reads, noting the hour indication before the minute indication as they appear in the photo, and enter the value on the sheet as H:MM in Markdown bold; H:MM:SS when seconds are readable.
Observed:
**4:03**
